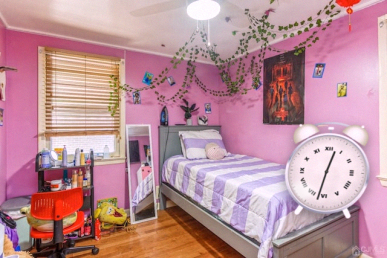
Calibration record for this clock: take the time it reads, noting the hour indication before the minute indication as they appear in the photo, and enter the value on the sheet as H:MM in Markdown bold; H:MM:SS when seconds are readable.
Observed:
**12:32**
